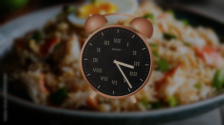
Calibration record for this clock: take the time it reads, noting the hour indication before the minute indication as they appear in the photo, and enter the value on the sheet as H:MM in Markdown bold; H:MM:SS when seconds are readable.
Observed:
**3:24**
